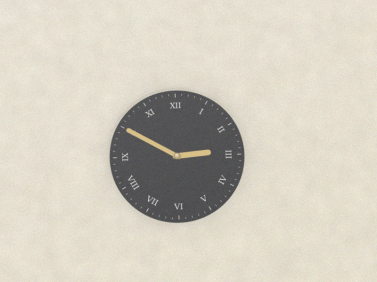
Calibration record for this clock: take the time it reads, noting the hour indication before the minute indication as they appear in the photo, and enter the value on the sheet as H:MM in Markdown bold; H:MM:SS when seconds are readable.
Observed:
**2:50**
